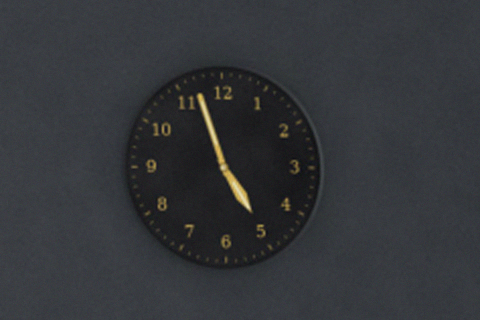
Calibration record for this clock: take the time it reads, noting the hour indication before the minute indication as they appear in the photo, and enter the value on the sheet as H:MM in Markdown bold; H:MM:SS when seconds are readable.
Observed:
**4:57**
